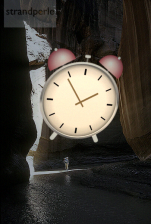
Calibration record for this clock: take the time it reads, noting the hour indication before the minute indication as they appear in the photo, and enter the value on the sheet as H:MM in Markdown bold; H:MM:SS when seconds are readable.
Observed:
**1:54**
